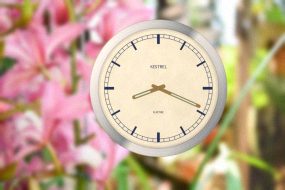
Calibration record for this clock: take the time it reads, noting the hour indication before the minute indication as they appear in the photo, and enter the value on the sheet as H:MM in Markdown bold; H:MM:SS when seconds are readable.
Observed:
**8:19**
